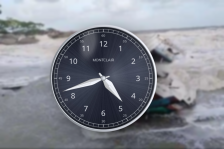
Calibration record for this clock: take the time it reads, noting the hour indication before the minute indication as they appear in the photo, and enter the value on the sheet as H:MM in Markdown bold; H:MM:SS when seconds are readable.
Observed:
**4:42**
